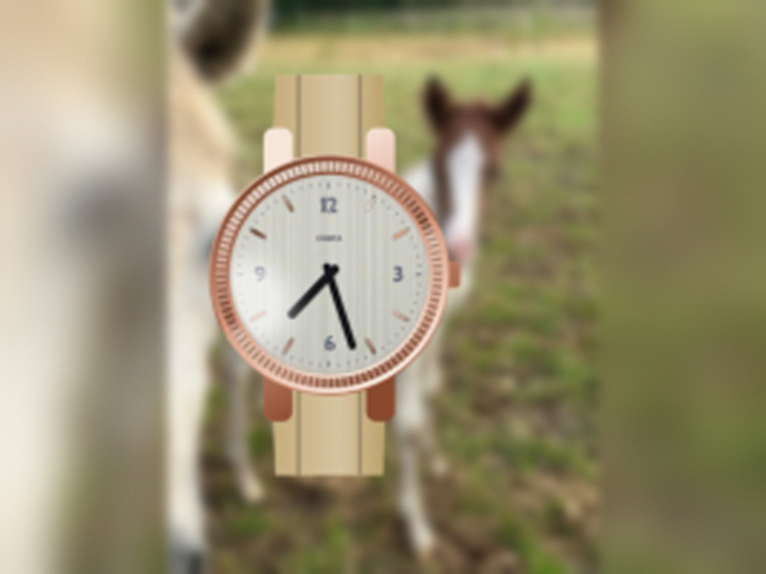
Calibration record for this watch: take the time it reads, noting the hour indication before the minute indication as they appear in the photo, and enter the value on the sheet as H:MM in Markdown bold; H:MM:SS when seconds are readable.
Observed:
**7:27**
